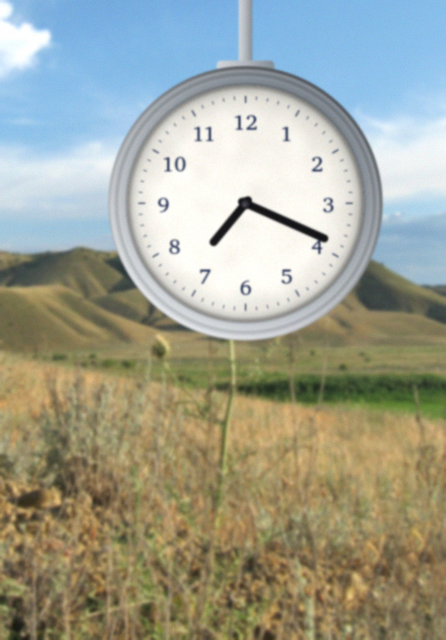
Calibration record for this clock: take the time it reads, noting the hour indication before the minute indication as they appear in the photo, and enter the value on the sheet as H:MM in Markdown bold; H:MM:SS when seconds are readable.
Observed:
**7:19**
